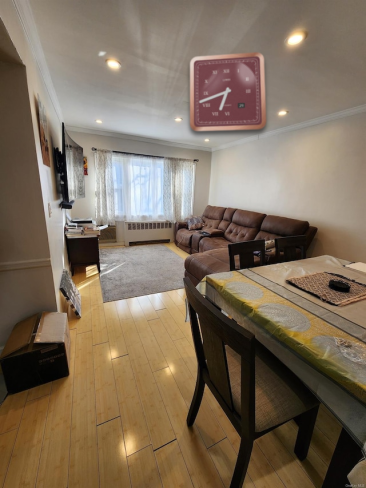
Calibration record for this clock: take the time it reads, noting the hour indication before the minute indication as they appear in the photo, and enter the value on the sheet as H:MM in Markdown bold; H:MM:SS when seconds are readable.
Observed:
**6:42**
